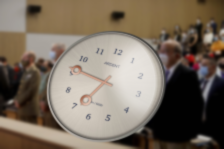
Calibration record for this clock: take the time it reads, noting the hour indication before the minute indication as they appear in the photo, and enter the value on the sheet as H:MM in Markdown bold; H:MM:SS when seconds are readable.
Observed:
**6:46**
